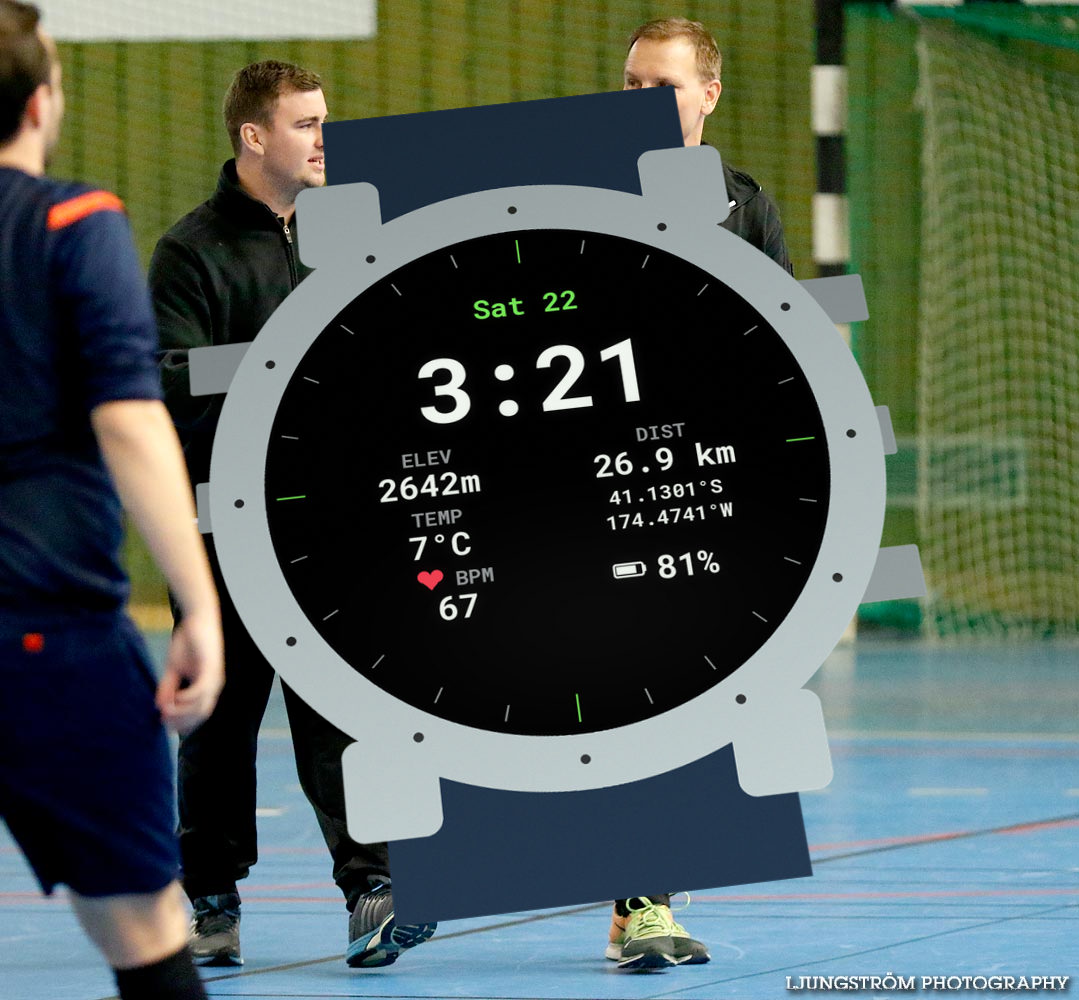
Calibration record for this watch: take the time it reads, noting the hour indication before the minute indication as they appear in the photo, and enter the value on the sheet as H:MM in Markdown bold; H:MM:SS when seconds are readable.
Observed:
**3:21**
